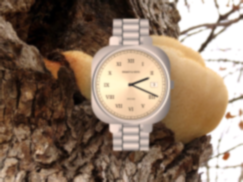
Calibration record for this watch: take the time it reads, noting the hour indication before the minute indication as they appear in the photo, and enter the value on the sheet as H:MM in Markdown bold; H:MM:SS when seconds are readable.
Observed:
**2:19**
